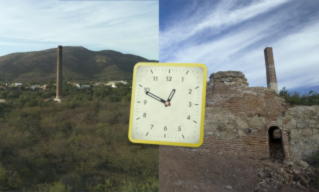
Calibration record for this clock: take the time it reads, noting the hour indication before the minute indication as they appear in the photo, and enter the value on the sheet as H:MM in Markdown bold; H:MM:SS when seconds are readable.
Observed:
**12:49**
